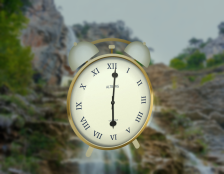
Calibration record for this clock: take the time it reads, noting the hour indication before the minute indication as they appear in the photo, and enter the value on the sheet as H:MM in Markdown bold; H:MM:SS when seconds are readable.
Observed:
**6:01**
